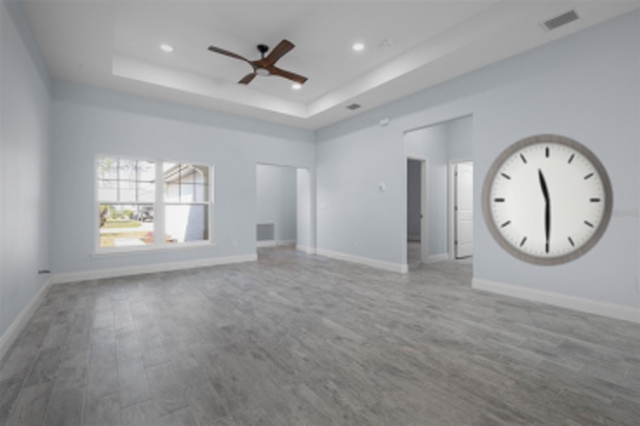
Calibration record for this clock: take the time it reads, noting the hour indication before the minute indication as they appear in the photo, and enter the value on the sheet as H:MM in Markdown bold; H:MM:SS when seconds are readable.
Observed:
**11:30**
